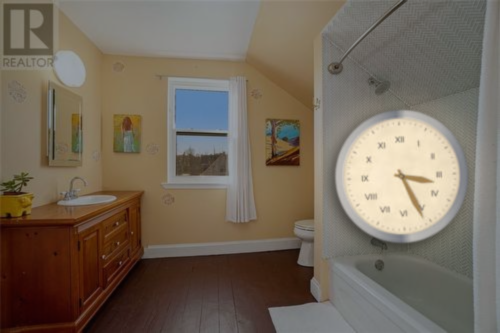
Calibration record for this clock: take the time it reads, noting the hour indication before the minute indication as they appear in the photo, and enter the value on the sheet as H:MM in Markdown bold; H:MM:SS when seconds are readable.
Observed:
**3:26**
